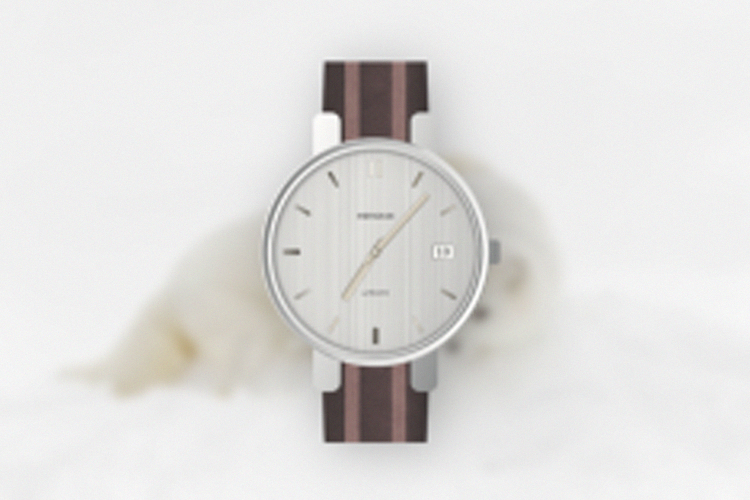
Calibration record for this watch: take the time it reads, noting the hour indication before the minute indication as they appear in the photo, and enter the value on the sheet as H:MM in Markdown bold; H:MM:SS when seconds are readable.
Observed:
**7:07**
